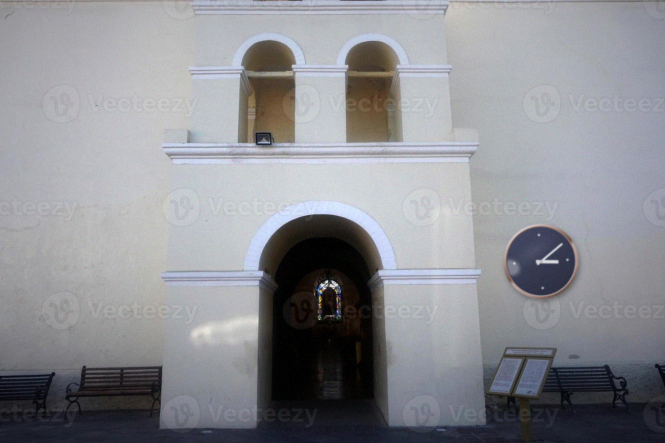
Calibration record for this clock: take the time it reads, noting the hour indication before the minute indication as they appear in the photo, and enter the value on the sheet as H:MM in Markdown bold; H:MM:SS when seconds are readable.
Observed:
**3:09**
